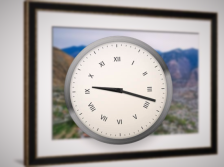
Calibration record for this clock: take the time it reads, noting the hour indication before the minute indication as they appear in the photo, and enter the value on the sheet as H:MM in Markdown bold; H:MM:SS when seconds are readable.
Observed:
**9:18**
